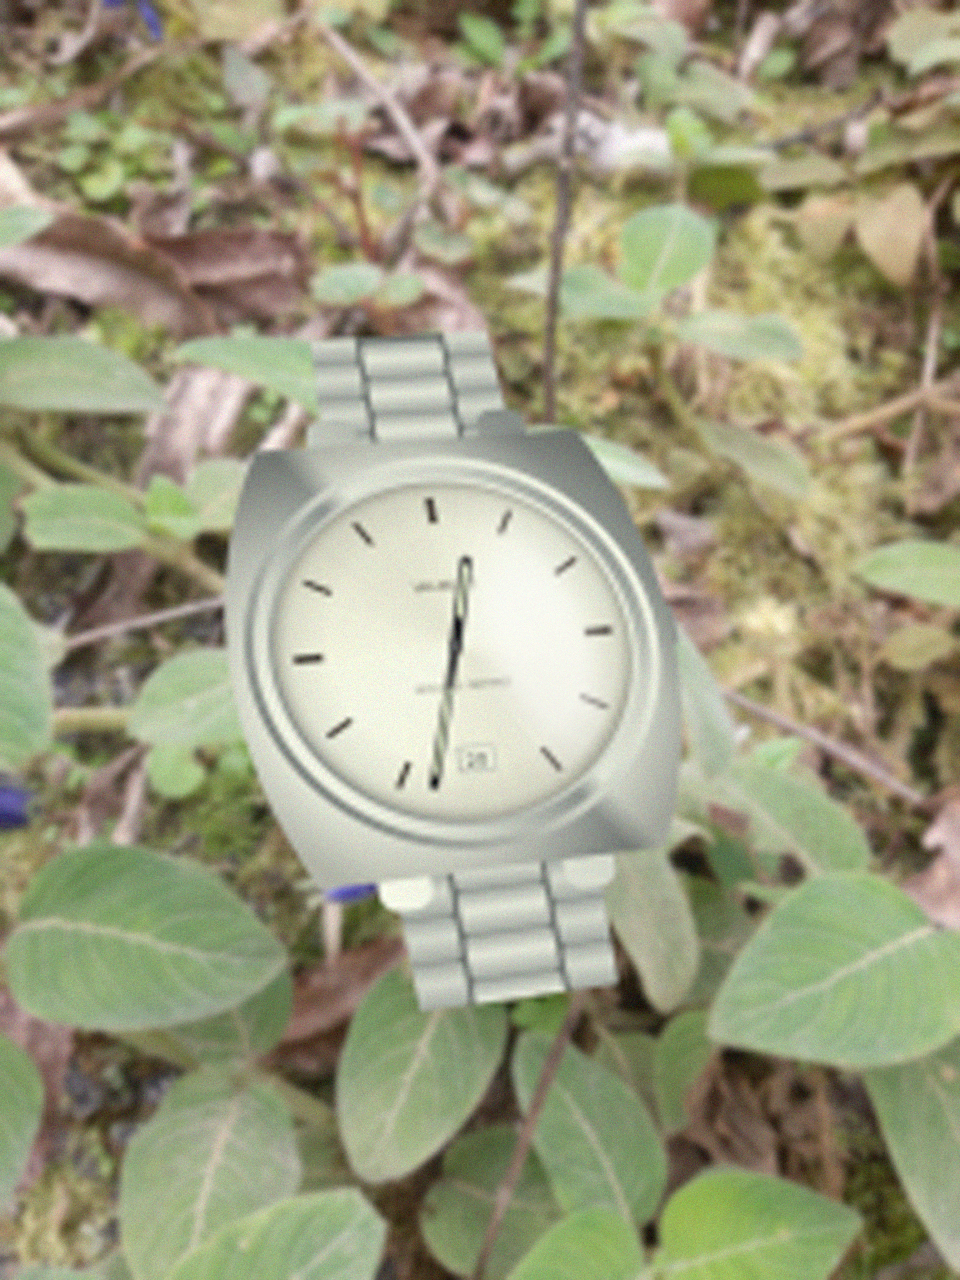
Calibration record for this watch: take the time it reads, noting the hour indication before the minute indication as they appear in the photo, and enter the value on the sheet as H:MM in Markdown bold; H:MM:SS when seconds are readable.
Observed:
**12:33**
